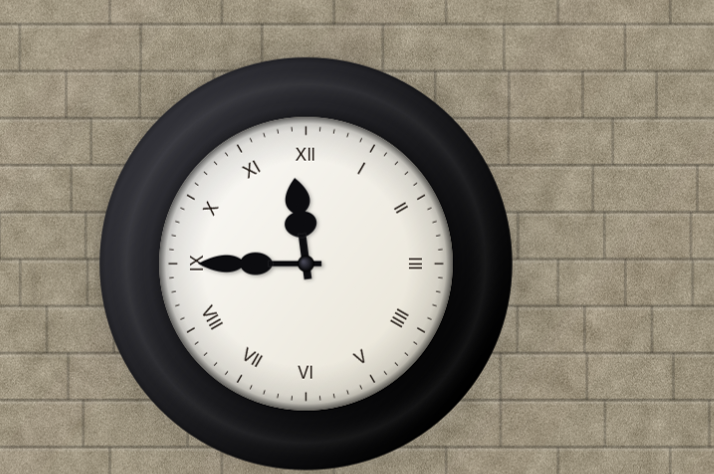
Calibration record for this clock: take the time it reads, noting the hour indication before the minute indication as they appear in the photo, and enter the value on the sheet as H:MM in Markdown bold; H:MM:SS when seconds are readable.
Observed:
**11:45**
